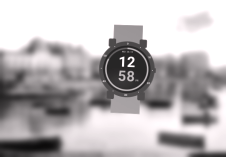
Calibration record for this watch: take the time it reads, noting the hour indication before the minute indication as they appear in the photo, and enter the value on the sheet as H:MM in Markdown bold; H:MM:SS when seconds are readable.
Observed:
**12:58**
